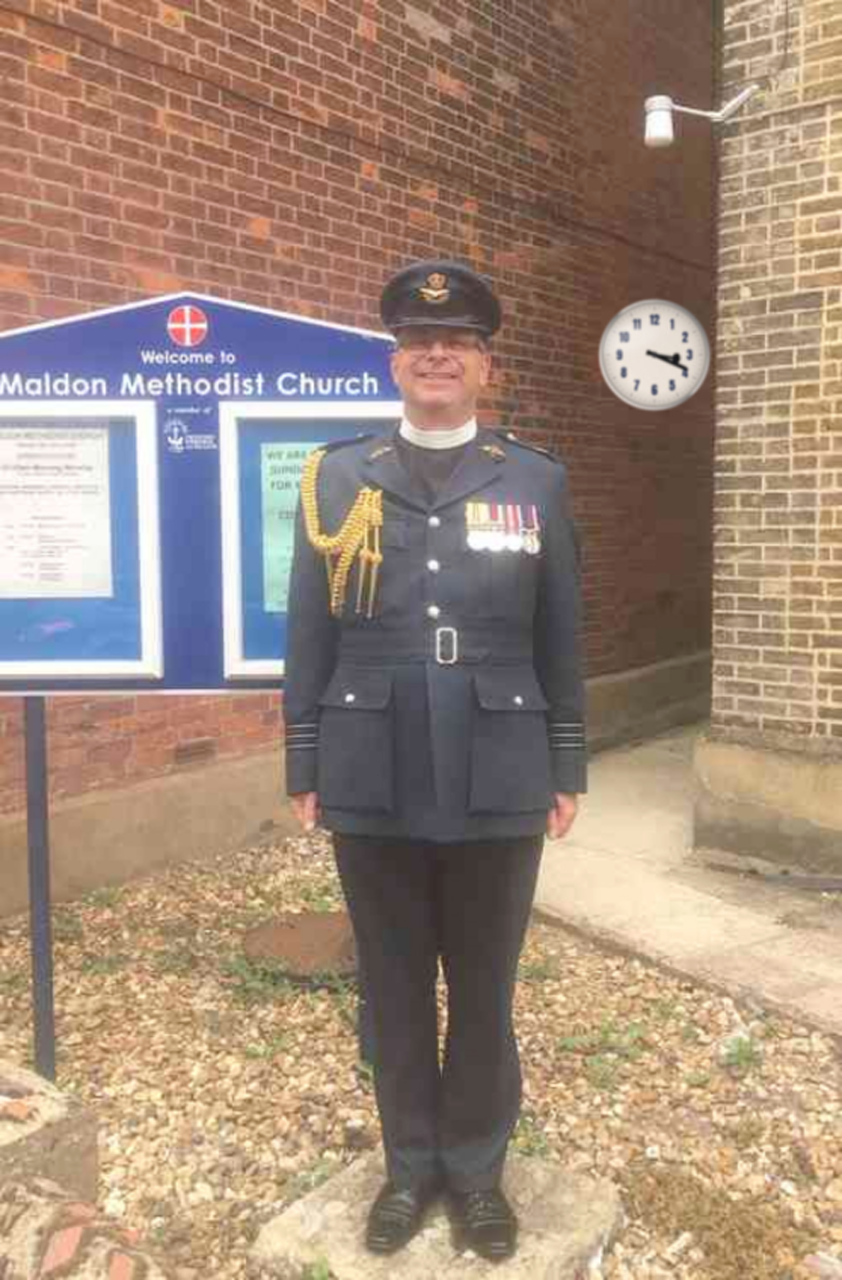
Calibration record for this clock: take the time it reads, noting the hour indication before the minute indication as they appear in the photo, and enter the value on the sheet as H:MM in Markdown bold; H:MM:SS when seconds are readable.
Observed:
**3:19**
